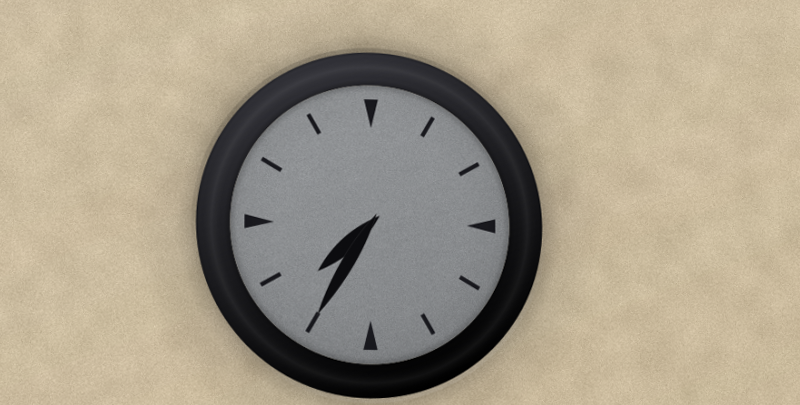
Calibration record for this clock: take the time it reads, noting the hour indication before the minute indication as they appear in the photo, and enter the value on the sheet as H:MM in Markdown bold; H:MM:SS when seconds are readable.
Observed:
**7:35**
